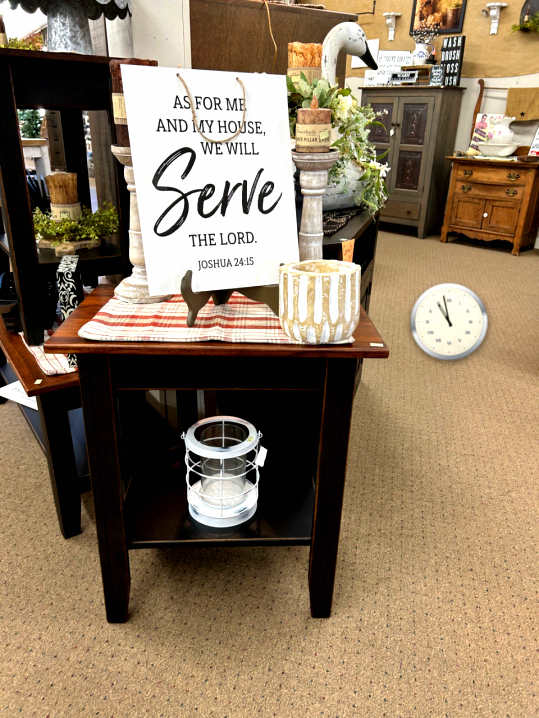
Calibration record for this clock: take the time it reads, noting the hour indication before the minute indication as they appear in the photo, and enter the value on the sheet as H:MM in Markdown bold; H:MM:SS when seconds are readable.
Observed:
**10:58**
